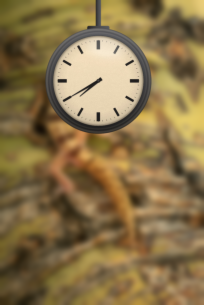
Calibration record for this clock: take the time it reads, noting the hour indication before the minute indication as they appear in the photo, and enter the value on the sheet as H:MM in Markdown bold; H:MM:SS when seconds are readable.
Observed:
**7:40**
